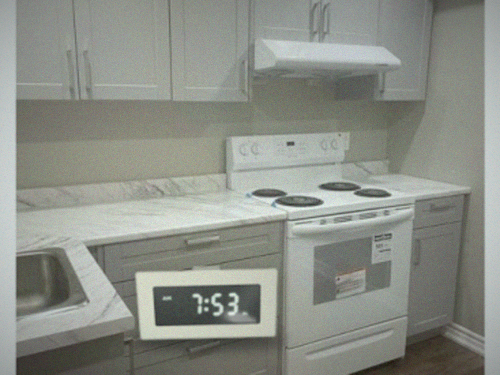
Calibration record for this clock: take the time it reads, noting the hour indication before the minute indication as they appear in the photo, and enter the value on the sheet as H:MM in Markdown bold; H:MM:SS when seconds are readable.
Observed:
**7:53**
